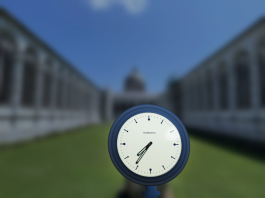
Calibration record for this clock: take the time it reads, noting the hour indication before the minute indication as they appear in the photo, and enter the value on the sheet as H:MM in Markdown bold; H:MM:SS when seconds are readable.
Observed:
**7:36**
